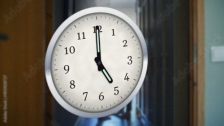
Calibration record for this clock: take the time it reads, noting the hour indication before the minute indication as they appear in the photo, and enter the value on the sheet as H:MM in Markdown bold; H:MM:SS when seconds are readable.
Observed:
**5:00**
